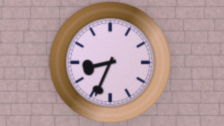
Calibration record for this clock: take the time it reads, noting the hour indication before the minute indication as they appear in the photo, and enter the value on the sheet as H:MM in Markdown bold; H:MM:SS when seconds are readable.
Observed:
**8:34**
